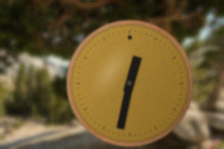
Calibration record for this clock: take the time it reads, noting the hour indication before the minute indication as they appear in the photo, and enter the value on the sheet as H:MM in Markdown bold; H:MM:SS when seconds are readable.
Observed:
**12:32**
